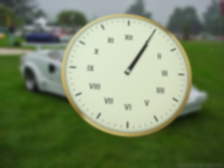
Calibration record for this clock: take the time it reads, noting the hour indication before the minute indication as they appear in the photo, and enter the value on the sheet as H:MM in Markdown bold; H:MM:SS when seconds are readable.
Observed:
**1:05**
